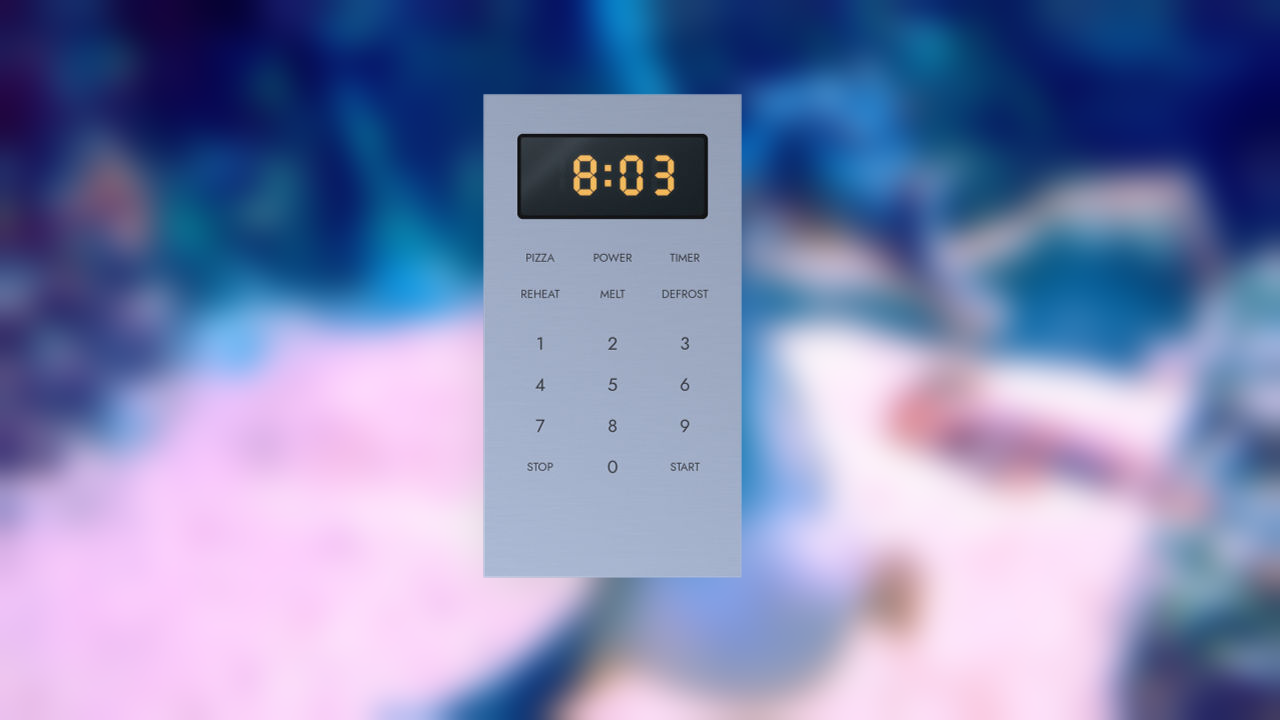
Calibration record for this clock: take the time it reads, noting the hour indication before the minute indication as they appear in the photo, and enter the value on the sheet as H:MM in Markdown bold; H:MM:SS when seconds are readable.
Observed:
**8:03**
